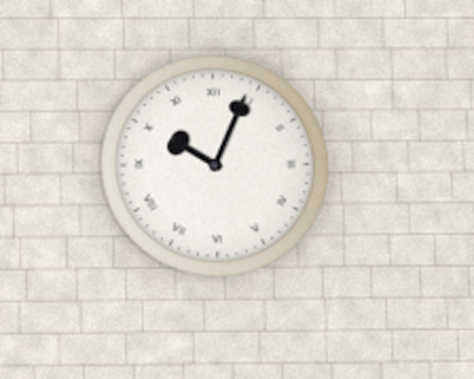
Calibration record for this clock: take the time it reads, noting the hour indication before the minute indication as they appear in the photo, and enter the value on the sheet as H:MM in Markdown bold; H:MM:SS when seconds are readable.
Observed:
**10:04**
